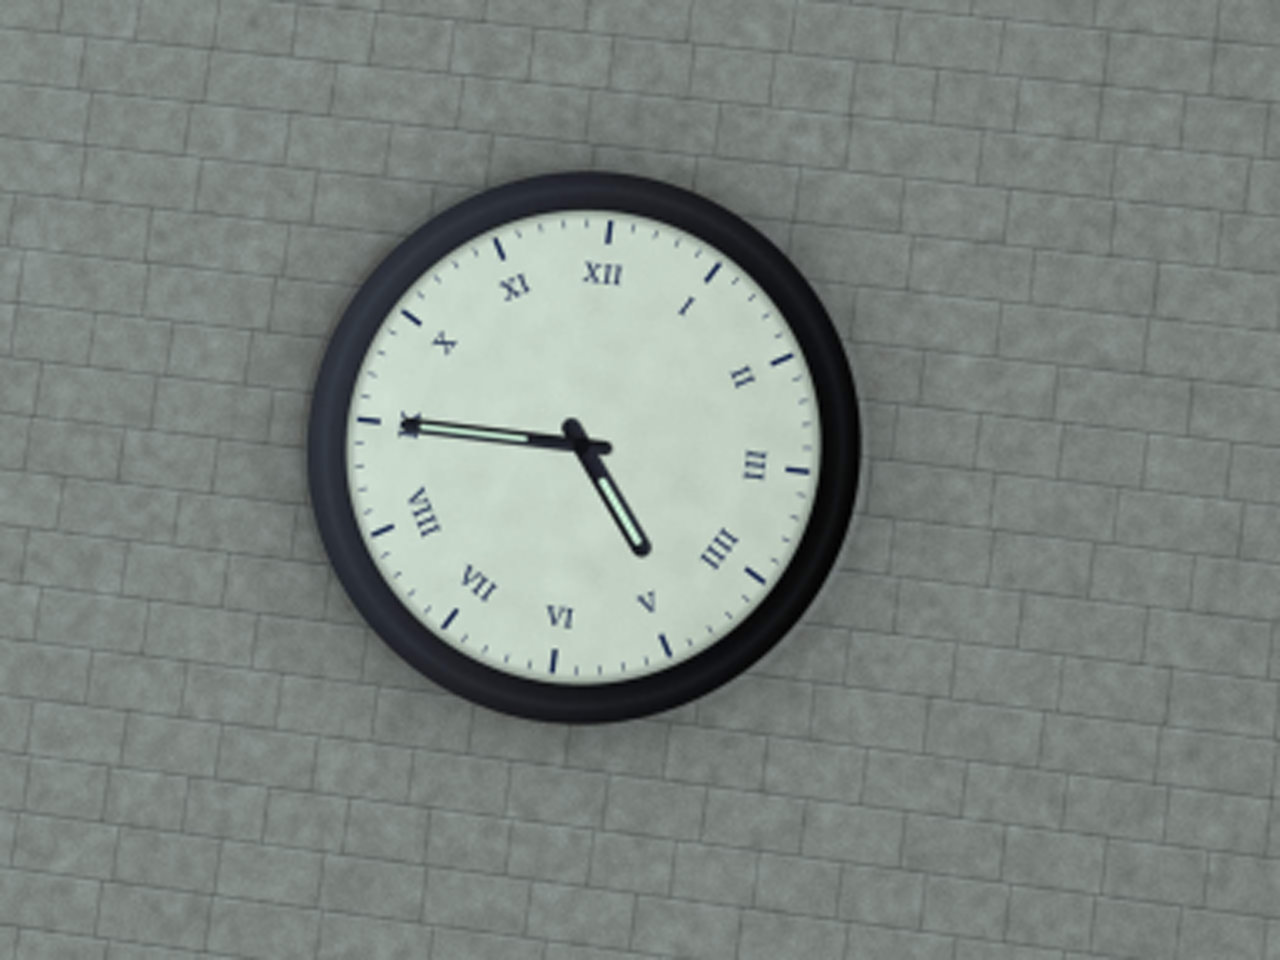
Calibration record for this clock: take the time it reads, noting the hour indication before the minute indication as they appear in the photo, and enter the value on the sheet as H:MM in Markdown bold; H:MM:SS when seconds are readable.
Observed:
**4:45**
